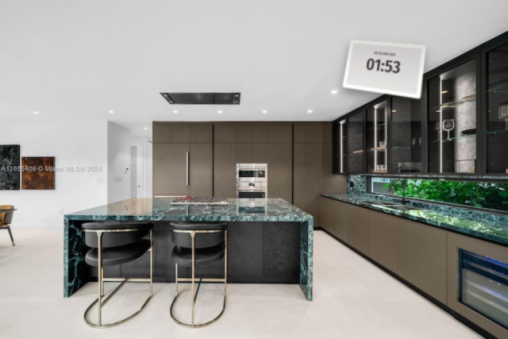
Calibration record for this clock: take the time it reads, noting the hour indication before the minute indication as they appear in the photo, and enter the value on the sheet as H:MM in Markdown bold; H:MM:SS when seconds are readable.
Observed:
**1:53**
